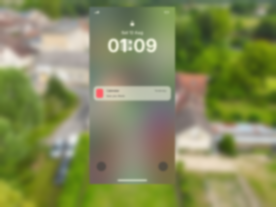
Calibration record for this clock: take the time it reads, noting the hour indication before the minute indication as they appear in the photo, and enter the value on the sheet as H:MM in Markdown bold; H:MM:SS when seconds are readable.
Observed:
**1:09**
